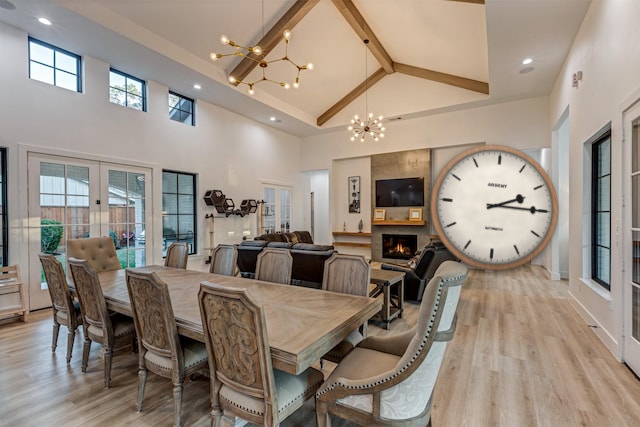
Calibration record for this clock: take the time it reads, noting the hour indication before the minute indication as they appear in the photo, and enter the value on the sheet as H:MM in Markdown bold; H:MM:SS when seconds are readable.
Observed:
**2:15**
